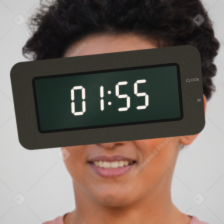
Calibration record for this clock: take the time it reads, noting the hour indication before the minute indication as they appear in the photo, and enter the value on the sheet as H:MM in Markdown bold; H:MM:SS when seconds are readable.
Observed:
**1:55**
